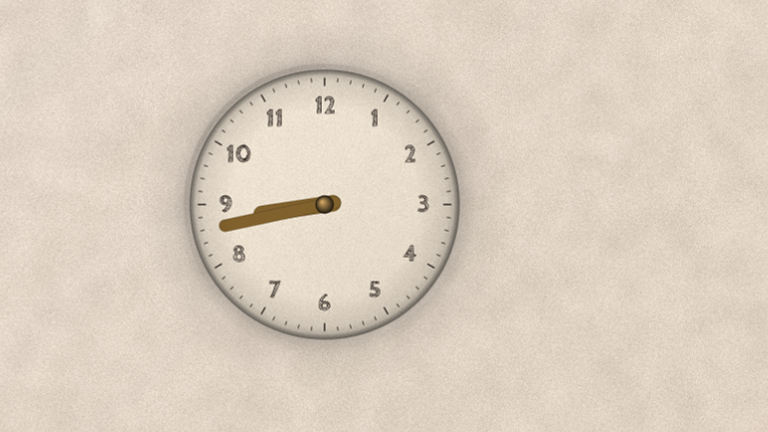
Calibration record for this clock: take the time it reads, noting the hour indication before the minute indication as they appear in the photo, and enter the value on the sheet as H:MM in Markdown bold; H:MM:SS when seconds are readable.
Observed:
**8:43**
